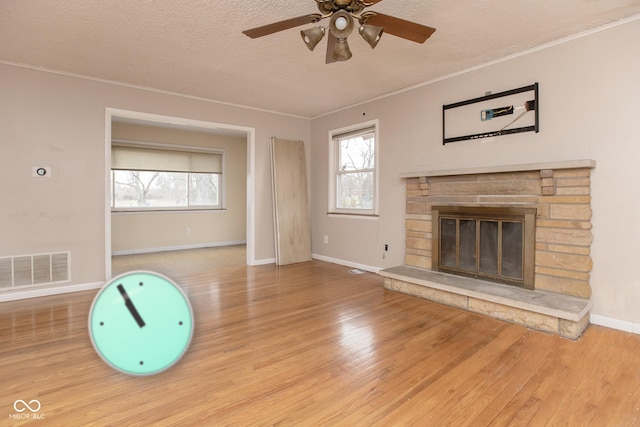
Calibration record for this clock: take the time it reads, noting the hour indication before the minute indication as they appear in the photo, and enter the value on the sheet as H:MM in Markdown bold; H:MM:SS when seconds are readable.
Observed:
**10:55**
